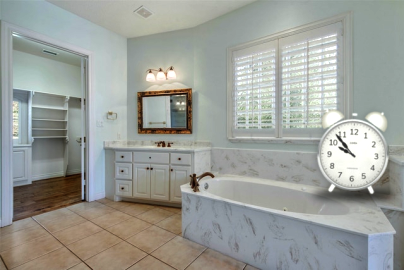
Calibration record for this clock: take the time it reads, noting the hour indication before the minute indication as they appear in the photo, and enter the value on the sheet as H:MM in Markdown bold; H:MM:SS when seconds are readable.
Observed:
**9:53**
